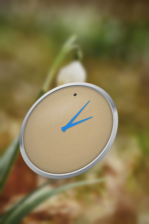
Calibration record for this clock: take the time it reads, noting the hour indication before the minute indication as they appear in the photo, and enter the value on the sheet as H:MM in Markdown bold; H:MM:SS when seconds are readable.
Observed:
**2:05**
